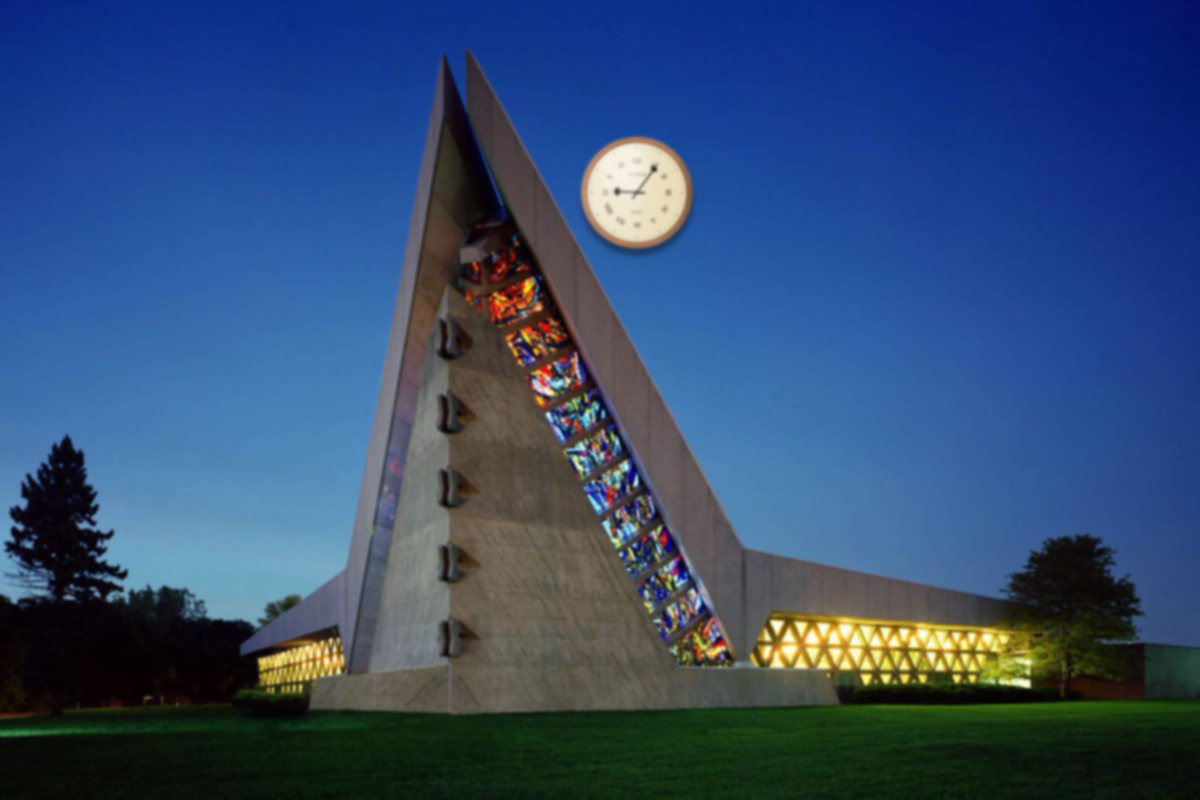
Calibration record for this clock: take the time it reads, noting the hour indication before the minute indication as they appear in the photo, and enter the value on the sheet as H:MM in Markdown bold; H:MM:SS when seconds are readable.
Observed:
**9:06**
